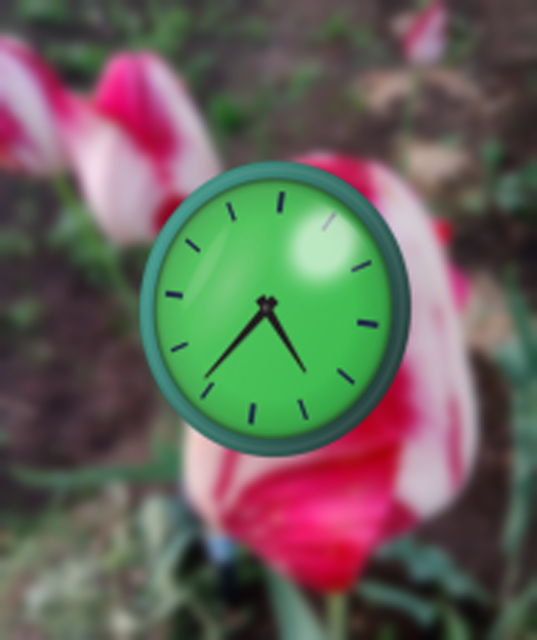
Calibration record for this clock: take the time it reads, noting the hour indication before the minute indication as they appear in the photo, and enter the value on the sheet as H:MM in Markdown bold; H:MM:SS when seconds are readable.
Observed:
**4:36**
